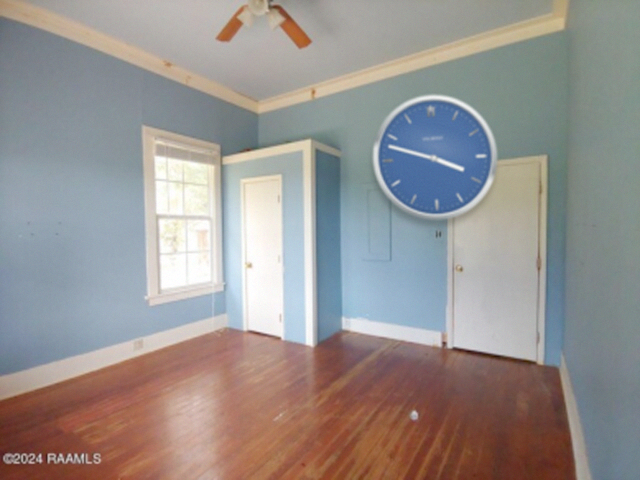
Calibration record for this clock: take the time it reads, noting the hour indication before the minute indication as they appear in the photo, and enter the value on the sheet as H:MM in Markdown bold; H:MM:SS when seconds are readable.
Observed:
**3:48**
